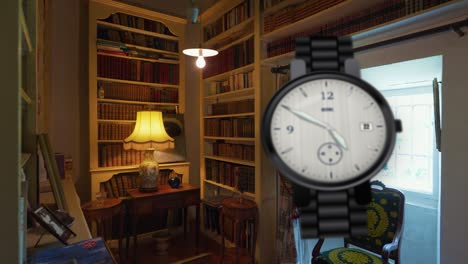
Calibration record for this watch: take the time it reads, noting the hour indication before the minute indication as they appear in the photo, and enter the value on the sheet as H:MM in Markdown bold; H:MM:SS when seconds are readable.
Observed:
**4:50**
